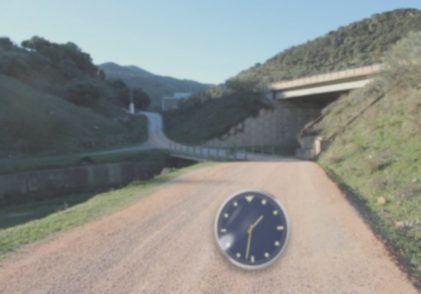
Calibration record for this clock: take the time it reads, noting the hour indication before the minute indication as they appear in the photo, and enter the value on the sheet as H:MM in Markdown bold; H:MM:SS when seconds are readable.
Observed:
**1:32**
